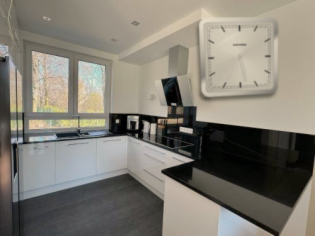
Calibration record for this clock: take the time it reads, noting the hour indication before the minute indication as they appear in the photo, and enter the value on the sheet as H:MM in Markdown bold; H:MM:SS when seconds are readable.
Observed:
**5:28**
